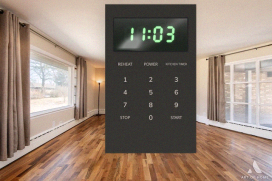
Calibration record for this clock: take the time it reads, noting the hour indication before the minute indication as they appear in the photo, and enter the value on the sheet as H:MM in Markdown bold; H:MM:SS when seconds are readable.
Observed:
**11:03**
